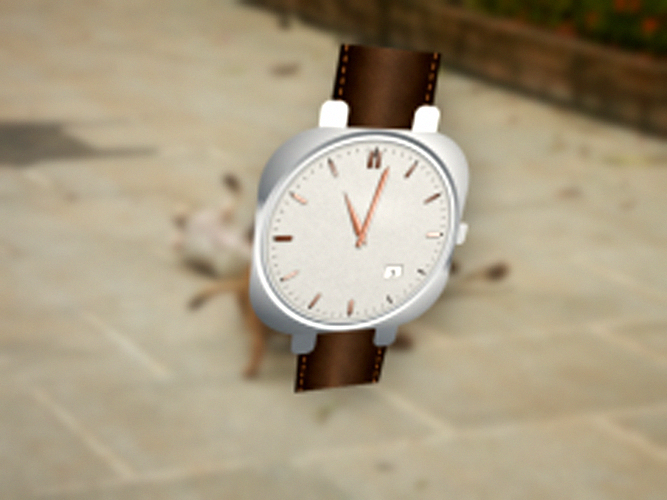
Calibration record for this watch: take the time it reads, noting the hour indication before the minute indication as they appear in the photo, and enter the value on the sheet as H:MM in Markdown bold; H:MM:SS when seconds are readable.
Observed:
**11:02**
